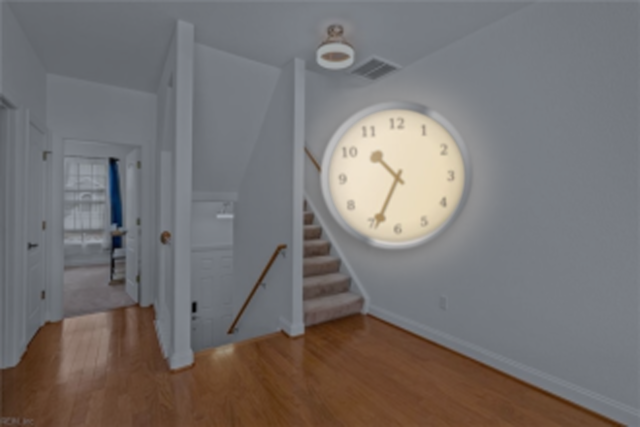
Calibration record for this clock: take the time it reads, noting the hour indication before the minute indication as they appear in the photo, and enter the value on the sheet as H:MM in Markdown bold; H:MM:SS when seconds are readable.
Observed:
**10:34**
